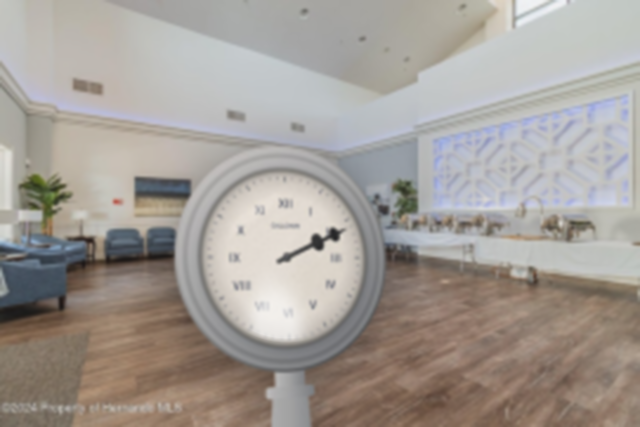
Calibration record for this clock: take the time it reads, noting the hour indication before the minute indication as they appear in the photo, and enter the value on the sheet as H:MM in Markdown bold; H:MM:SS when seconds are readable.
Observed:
**2:11**
